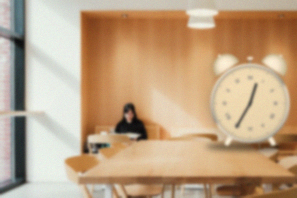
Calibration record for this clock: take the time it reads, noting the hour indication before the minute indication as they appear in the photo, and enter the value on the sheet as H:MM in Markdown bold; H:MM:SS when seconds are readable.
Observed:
**12:35**
